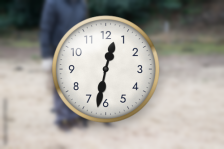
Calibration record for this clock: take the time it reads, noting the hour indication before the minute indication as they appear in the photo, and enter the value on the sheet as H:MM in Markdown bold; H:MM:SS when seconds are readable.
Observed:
**12:32**
